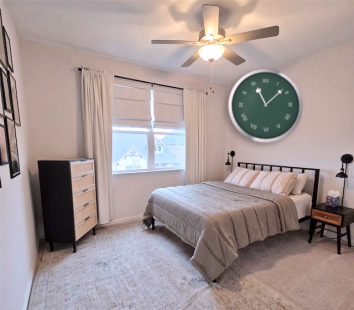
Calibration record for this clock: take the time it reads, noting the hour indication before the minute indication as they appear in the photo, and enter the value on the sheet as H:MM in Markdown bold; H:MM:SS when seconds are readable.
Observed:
**11:08**
